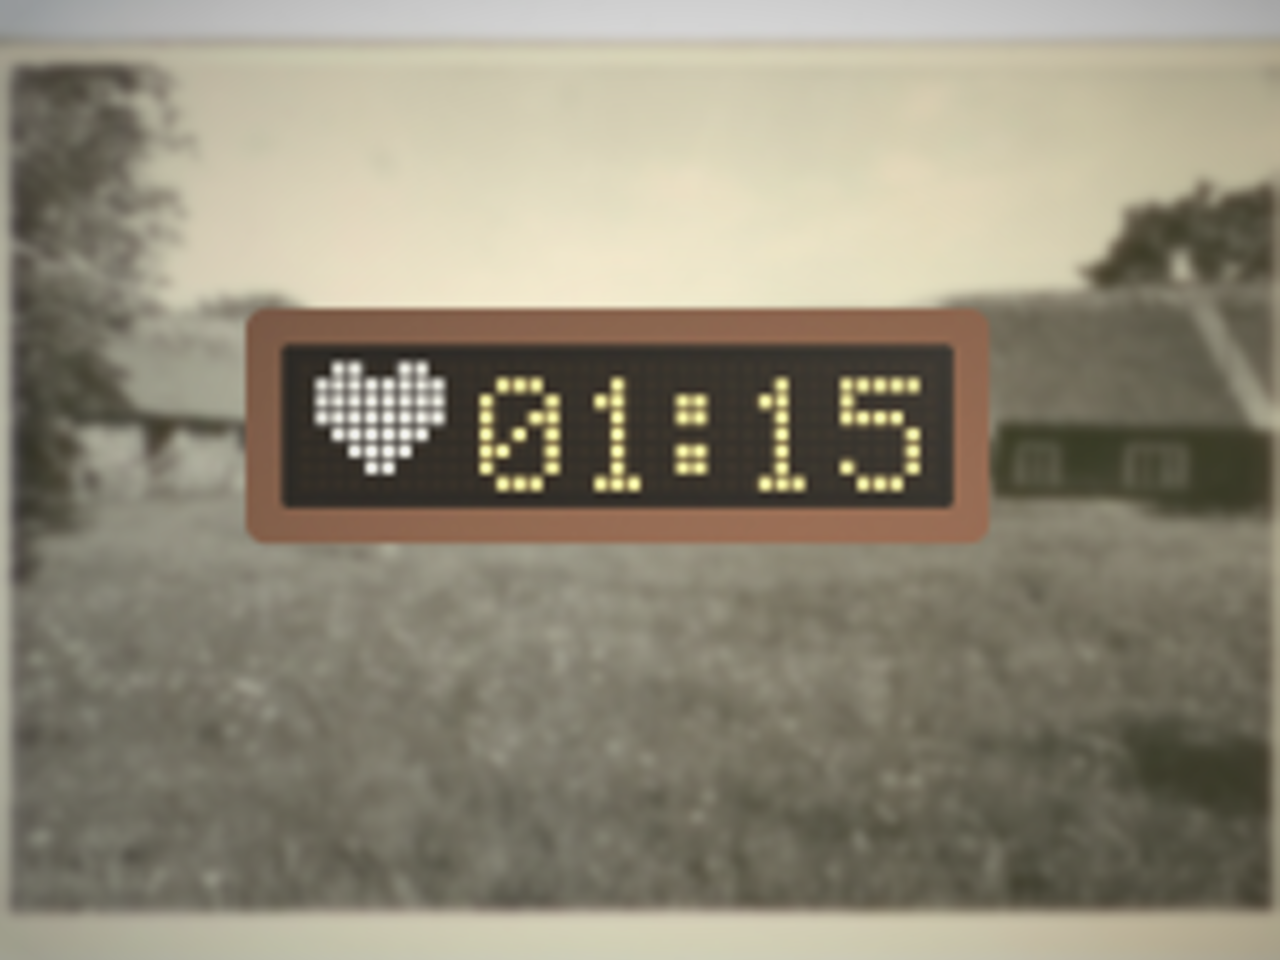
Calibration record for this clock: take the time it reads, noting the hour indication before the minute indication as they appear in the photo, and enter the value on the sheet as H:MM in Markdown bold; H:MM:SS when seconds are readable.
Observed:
**1:15**
